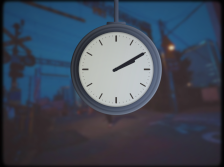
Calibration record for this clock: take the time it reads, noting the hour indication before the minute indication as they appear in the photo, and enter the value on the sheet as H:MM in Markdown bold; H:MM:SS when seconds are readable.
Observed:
**2:10**
